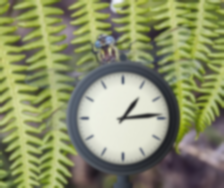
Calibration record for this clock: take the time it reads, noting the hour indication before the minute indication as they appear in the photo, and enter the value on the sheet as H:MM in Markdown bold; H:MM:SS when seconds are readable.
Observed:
**1:14**
